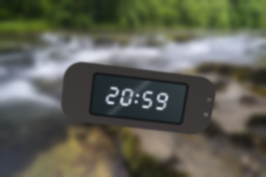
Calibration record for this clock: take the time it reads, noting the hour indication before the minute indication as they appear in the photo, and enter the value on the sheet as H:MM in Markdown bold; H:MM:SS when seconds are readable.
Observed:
**20:59**
